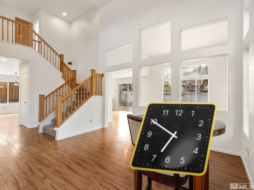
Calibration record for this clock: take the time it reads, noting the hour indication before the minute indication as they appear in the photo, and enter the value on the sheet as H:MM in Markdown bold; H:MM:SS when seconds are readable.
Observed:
**6:50**
